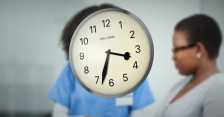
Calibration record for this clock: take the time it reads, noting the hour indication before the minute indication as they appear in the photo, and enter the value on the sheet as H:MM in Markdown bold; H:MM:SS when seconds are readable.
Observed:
**3:33**
